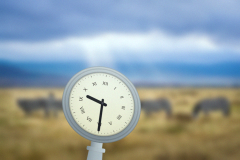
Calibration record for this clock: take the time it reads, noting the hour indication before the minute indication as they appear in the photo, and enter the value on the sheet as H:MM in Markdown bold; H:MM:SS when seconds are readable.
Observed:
**9:30**
